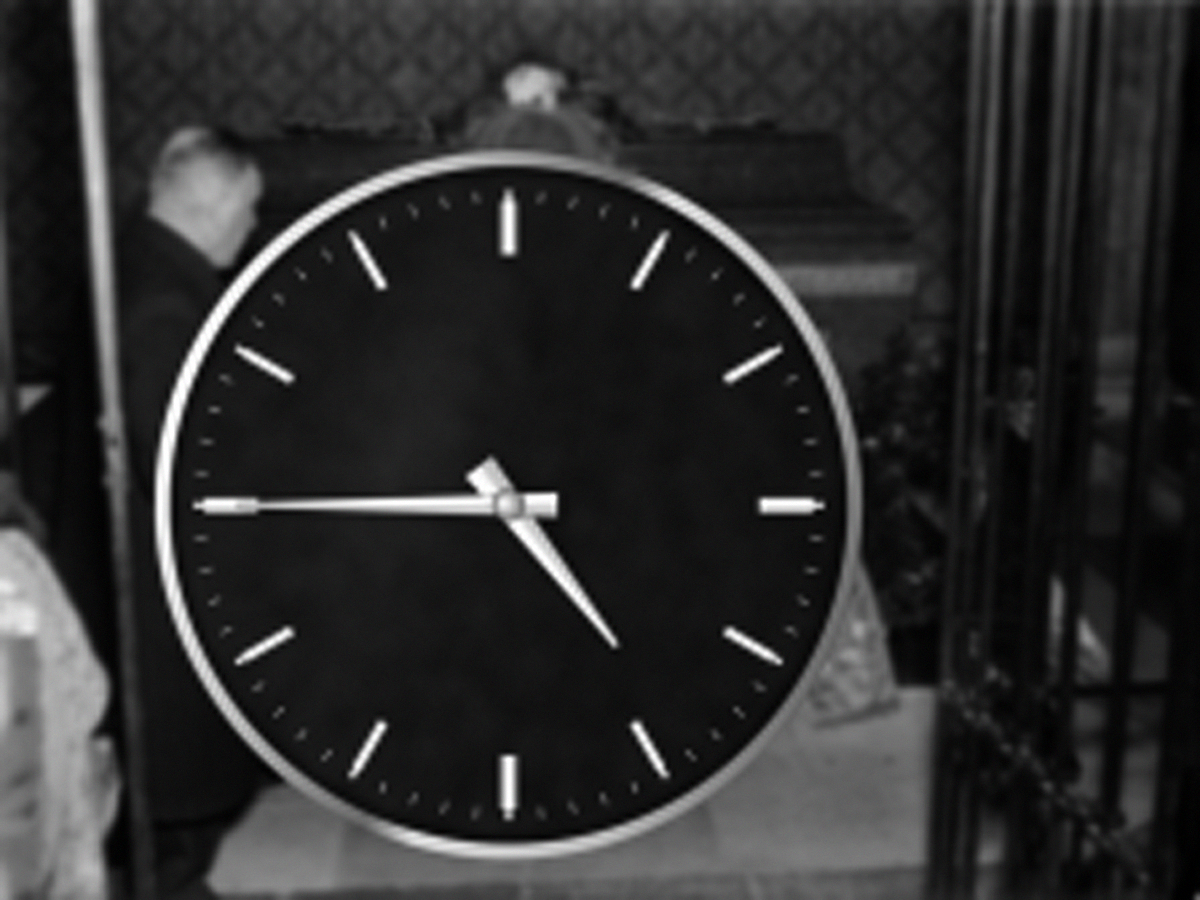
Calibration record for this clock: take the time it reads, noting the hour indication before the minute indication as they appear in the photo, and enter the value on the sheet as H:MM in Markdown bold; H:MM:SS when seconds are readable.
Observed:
**4:45**
